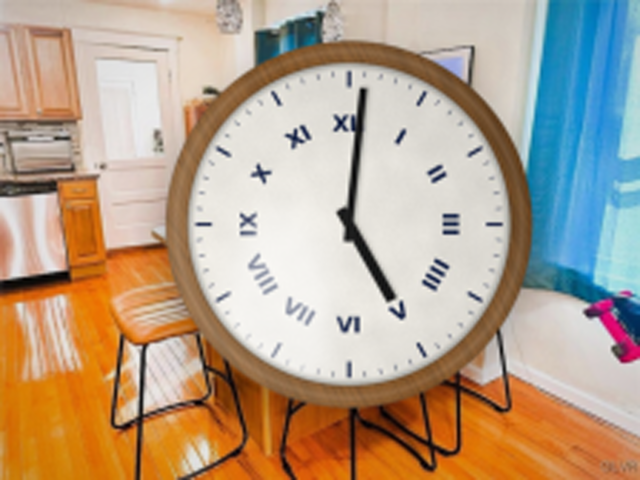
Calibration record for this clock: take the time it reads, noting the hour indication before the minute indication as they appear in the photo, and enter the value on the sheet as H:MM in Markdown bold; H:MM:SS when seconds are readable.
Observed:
**5:01**
